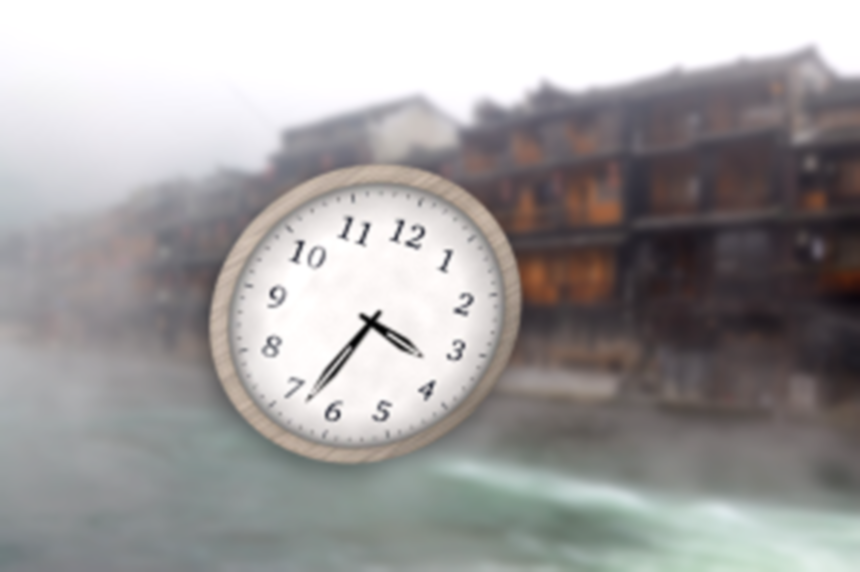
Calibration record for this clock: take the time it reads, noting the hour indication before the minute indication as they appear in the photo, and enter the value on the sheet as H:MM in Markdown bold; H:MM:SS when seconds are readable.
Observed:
**3:33**
